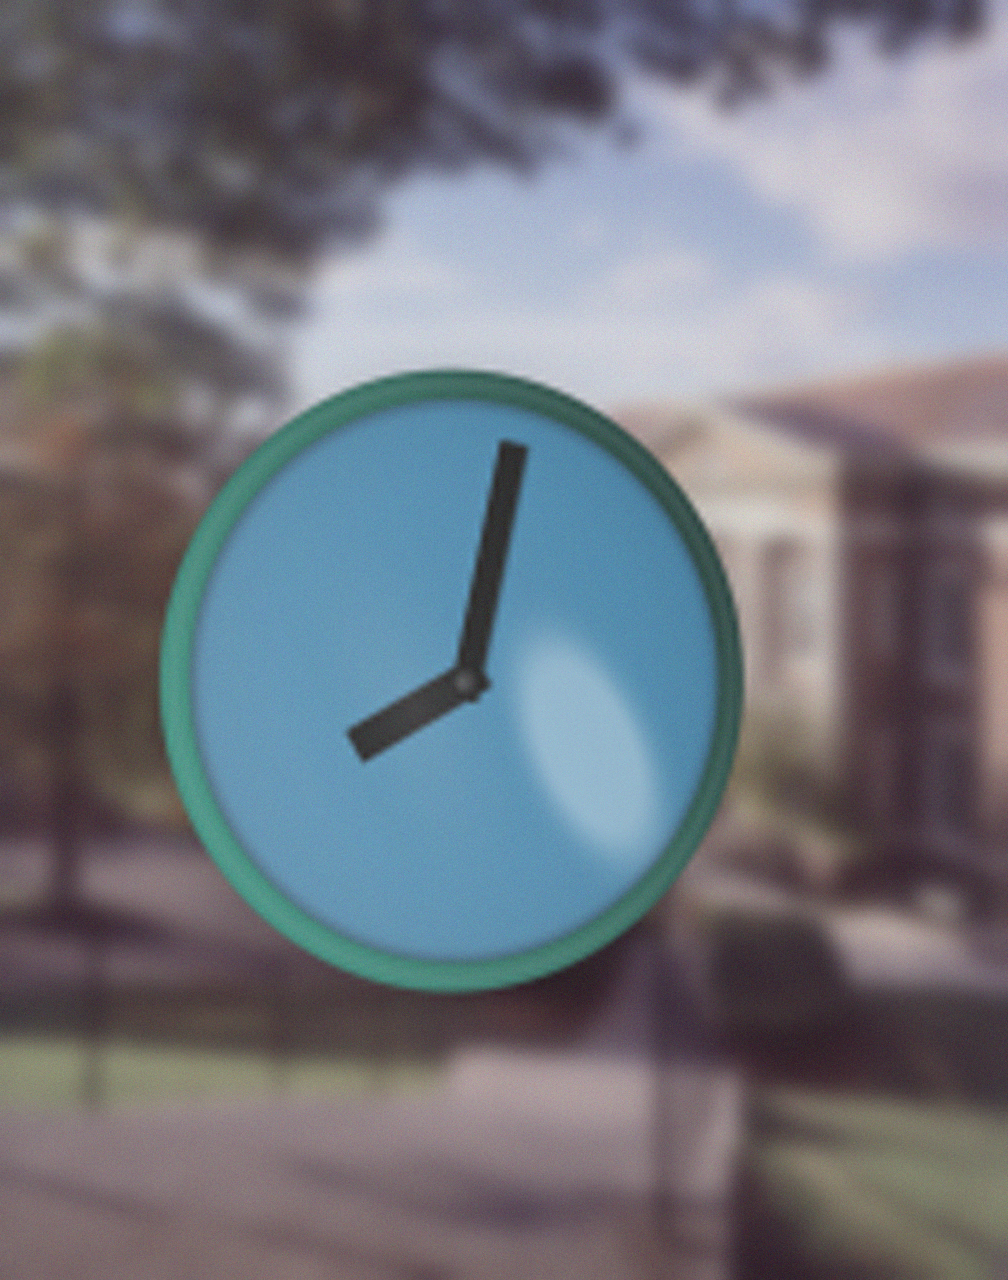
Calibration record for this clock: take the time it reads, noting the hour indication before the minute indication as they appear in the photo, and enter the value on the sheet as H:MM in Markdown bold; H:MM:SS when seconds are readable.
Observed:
**8:02**
